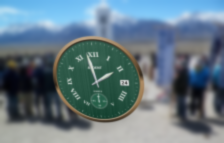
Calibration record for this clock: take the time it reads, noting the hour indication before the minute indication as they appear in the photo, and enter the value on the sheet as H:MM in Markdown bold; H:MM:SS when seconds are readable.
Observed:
**1:58**
